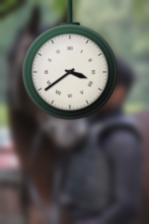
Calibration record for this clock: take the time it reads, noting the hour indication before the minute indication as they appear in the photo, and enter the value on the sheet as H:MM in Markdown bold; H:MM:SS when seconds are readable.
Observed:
**3:39**
